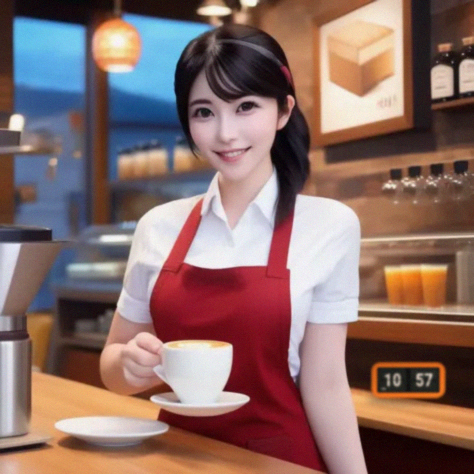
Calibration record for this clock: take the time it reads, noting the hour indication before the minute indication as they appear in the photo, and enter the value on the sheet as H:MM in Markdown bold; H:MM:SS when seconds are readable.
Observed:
**10:57**
